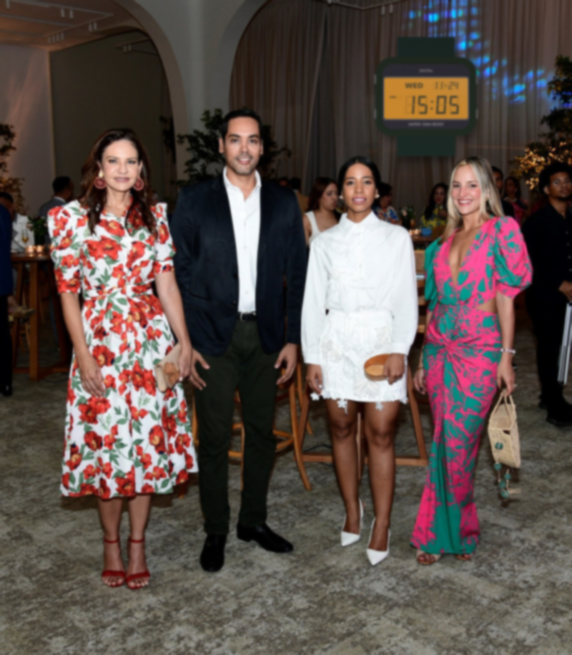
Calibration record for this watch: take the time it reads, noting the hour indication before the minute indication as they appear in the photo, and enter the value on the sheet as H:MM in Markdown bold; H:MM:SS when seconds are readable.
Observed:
**15:05**
